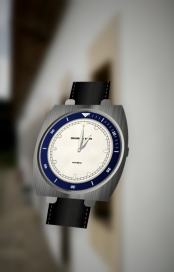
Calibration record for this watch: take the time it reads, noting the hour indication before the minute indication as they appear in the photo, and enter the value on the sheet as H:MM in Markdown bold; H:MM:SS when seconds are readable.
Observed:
**1:00**
